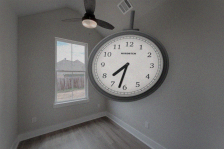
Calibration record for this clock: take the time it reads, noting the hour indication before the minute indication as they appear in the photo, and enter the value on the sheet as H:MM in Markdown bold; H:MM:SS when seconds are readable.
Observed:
**7:32**
